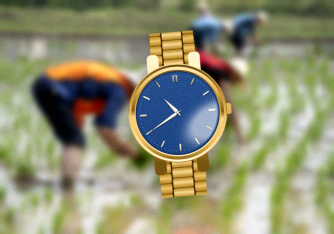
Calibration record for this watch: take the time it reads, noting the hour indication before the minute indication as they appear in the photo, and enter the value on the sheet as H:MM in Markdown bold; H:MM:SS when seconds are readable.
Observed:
**10:40**
